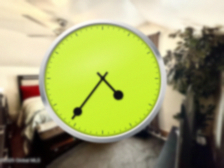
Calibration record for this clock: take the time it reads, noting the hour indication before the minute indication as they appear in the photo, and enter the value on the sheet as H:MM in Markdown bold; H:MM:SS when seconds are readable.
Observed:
**4:36**
